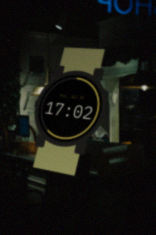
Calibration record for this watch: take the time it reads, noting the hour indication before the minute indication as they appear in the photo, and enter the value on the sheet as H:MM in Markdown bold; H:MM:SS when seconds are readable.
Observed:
**17:02**
